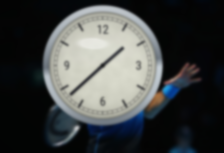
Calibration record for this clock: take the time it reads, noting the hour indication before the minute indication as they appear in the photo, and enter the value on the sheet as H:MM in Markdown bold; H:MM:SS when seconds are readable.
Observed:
**1:38**
